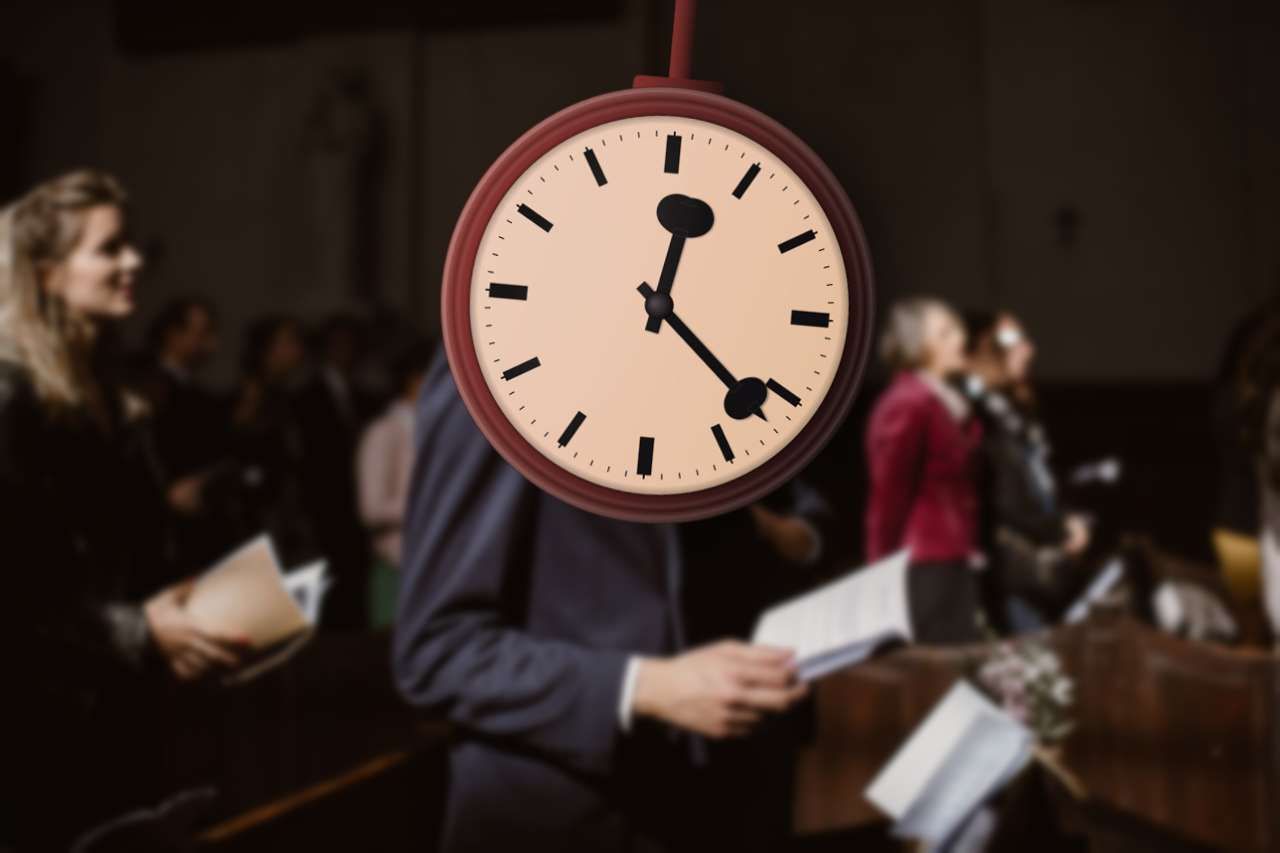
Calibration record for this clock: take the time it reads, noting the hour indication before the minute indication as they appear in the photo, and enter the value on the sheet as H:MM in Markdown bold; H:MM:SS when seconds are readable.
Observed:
**12:22**
